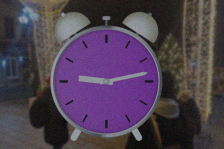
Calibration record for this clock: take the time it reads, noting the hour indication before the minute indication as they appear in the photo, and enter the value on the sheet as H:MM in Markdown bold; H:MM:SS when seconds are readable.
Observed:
**9:13**
